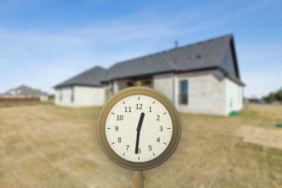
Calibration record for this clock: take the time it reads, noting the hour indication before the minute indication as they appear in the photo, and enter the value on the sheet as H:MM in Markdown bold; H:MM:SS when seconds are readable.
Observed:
**12:31**
